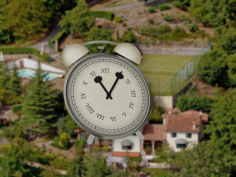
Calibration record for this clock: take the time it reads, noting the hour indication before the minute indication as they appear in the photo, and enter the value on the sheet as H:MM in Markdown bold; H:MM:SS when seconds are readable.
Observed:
**11:06**
